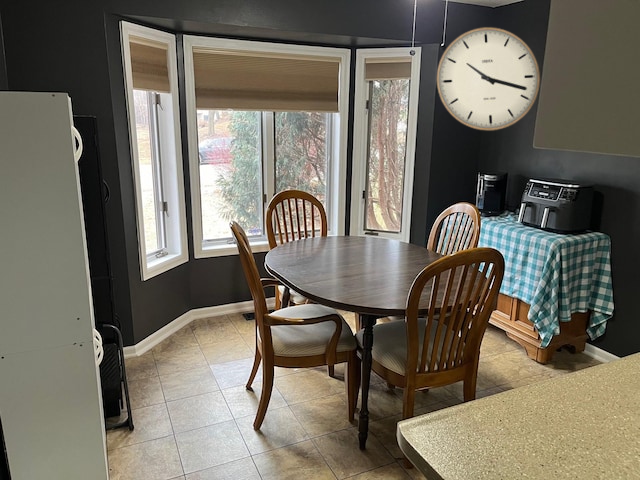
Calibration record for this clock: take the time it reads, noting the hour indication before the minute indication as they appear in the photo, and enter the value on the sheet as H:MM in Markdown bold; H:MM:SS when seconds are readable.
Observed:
**10:18**
